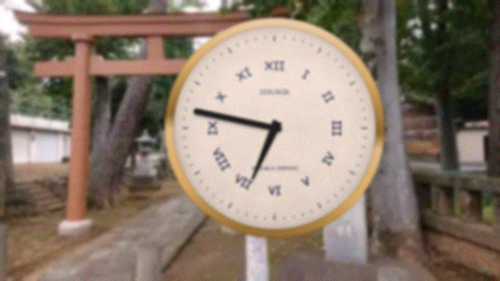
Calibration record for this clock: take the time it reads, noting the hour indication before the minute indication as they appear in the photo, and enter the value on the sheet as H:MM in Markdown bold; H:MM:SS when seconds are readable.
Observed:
**6:47**
